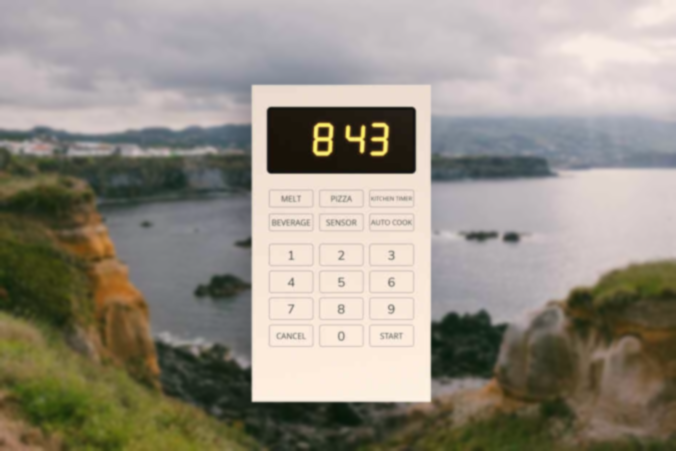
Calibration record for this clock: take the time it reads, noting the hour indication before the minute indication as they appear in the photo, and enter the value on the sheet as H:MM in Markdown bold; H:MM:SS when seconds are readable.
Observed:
**8:43**
